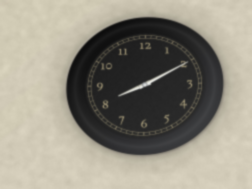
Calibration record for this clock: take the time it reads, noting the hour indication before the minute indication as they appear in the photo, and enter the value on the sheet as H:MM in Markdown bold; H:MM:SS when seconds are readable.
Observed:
**8:10**
